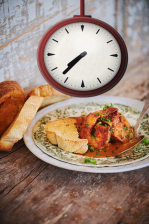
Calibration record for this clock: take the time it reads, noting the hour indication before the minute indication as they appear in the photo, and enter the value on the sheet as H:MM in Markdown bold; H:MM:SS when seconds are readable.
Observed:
**7:37**
